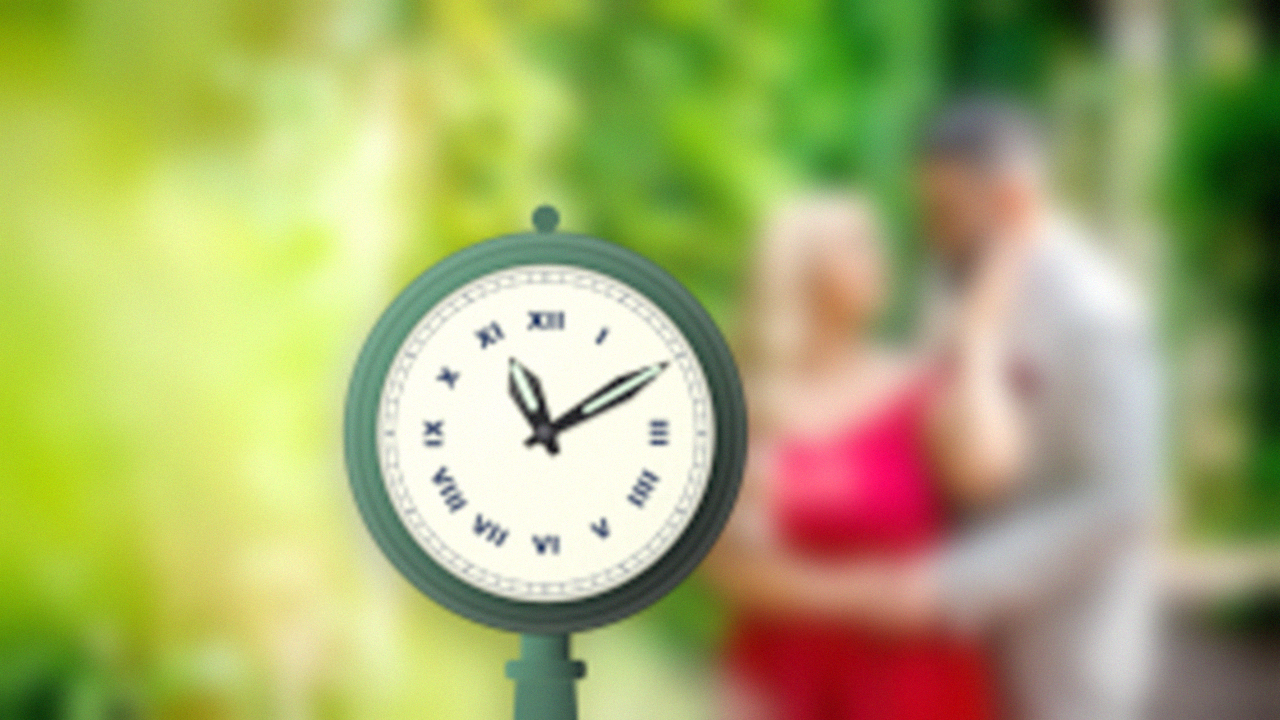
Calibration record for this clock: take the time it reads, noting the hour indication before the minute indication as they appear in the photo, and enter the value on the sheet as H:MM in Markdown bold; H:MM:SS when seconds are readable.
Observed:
**11:10**
